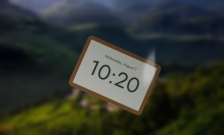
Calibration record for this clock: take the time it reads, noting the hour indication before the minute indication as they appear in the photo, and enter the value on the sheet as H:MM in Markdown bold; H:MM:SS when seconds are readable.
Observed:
**10:20**
